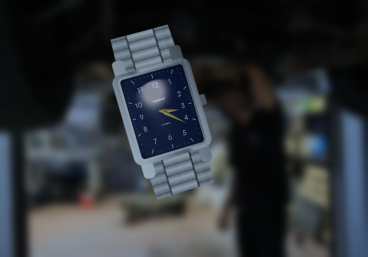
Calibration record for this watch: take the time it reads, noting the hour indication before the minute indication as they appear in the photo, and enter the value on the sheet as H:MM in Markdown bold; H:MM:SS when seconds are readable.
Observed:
**3:22**
